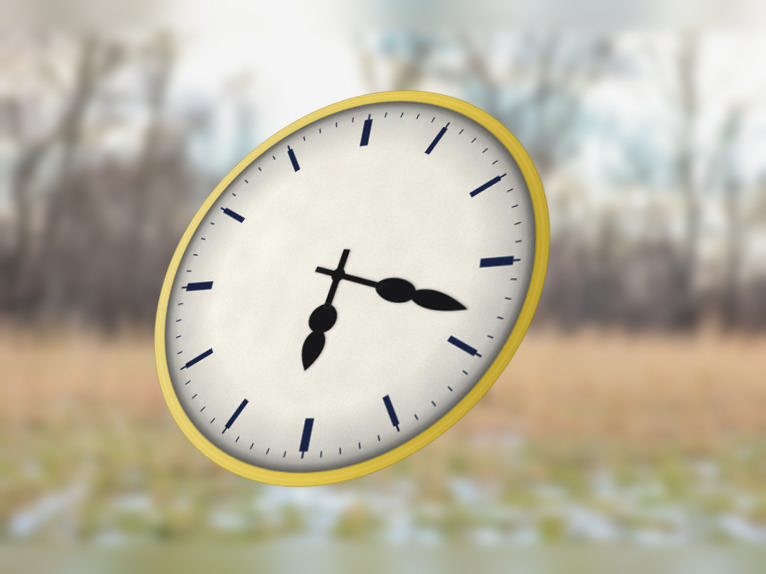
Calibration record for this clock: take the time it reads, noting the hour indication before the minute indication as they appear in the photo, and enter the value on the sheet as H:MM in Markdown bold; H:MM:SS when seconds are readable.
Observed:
**6:18**
